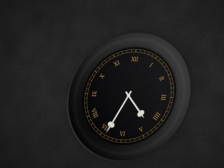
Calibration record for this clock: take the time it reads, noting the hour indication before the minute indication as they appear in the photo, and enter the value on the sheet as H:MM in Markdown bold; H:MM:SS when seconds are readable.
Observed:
**4:34**
